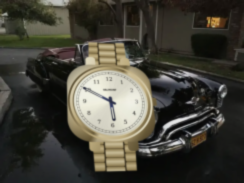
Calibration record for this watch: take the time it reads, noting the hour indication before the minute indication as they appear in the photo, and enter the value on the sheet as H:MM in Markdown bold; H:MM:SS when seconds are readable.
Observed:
**5:50**
